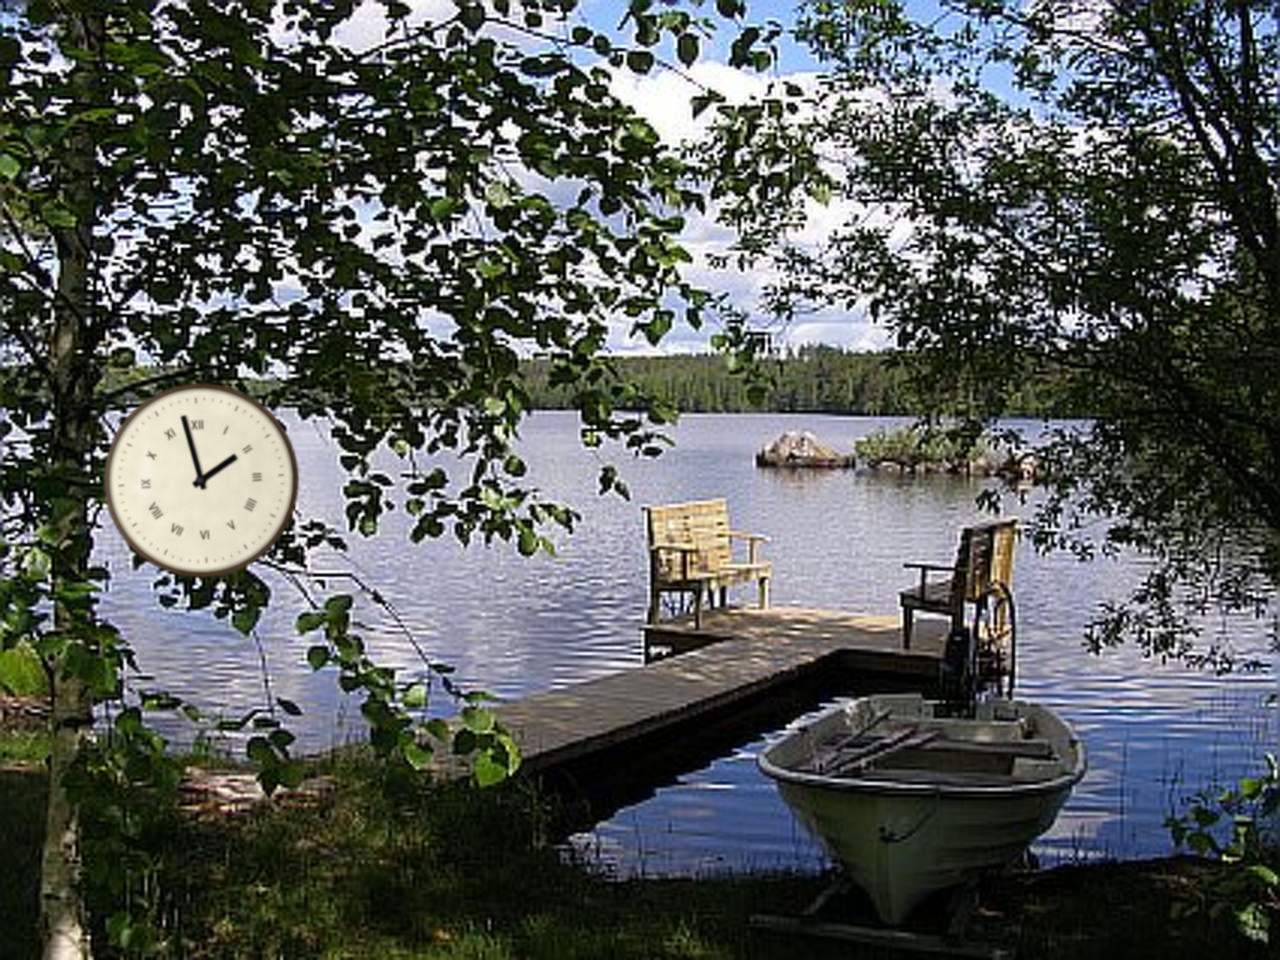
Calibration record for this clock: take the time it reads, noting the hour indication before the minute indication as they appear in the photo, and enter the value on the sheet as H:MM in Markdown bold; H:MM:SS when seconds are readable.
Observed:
**1:58**
